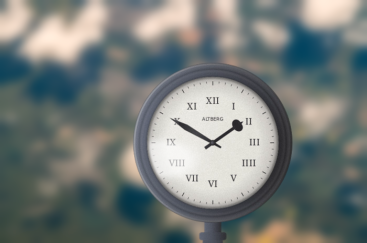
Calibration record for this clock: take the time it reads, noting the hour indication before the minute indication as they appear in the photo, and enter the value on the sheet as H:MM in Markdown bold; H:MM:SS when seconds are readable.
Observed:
**1:50**
